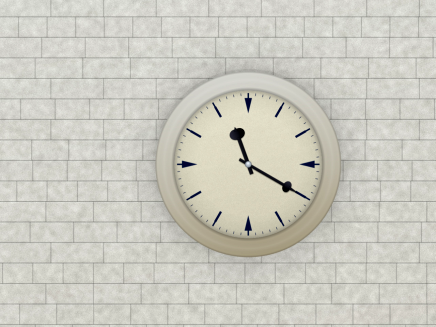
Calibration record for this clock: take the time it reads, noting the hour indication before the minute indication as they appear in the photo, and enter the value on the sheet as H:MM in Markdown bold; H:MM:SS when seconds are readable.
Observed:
**11:20**
